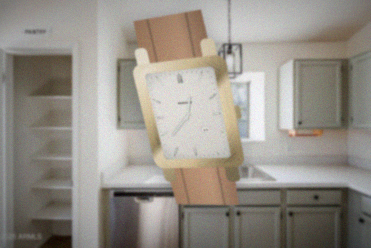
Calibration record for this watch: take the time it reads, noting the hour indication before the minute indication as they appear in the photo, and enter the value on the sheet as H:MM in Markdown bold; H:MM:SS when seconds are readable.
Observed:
**12:38**
